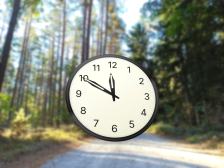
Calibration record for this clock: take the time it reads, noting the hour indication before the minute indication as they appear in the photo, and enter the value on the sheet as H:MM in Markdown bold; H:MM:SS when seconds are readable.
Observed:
**11:50**
